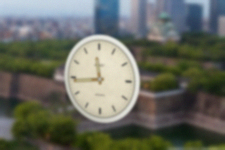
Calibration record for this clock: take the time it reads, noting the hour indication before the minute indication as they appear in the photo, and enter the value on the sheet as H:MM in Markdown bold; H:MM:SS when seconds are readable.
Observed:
**11:44**
